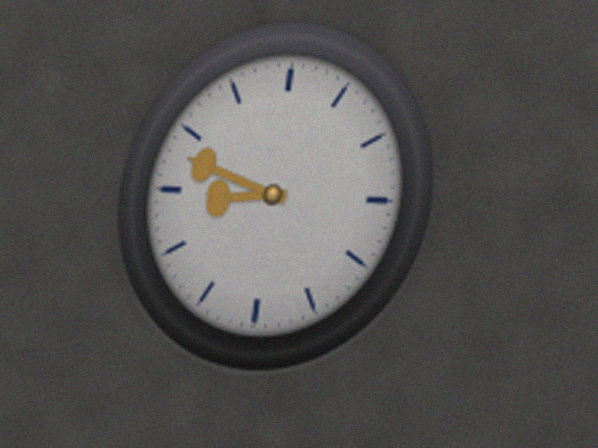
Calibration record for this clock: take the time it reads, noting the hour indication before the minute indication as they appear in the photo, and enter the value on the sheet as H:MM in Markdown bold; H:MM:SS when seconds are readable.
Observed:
**8:48**
